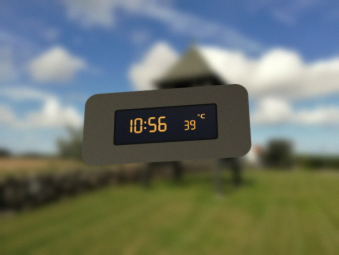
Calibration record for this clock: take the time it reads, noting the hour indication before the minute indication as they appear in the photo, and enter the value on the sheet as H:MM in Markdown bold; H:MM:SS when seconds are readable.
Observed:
**10:56**
